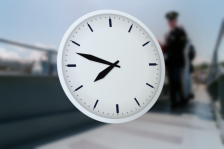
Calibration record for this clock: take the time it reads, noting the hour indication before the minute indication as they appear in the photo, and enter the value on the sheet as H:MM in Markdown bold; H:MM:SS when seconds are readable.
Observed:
**7:48**
